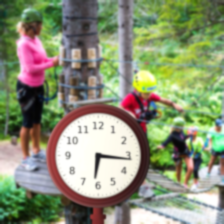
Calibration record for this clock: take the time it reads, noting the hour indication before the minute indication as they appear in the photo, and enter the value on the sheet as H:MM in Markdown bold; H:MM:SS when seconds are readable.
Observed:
**6:16**
